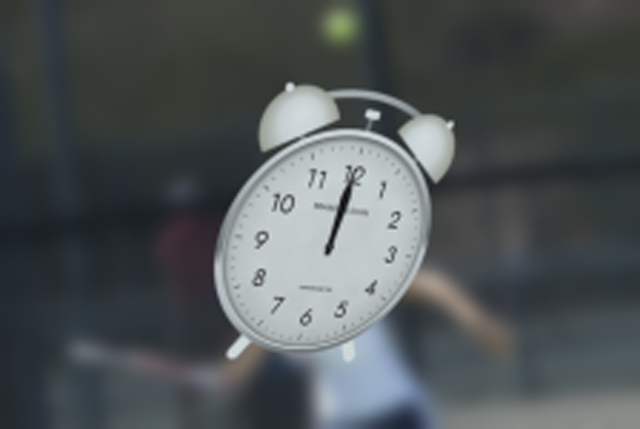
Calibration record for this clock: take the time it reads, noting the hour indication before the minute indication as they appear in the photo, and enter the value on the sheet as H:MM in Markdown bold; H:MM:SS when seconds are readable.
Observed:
**12:00**
